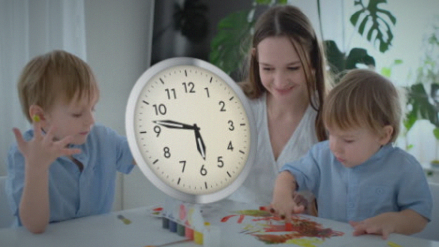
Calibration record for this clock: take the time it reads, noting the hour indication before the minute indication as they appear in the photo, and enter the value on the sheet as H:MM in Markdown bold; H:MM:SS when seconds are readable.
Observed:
**5:47**
